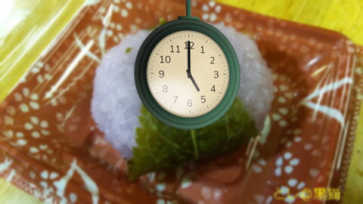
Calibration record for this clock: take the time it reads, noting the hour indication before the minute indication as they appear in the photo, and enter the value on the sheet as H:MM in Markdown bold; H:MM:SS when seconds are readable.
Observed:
**5:00**
